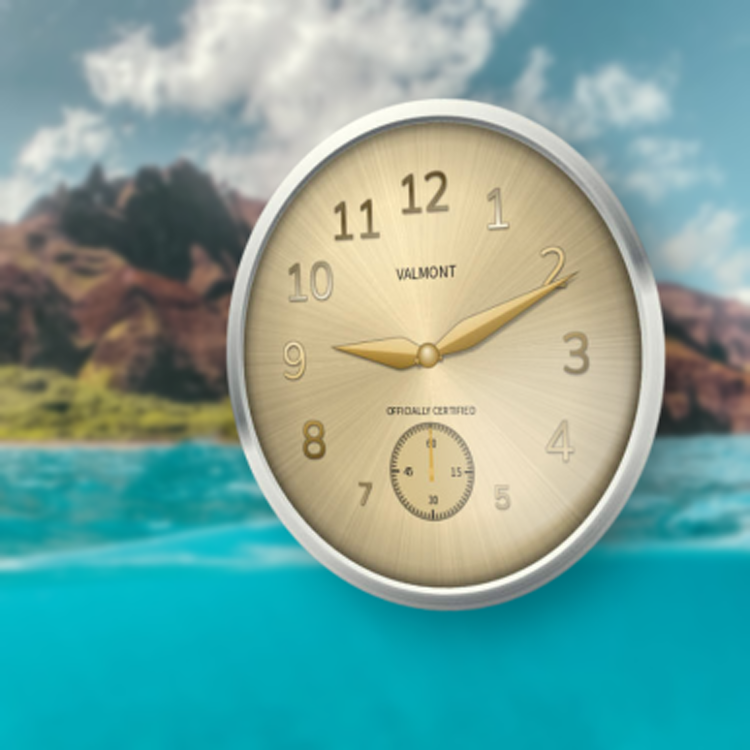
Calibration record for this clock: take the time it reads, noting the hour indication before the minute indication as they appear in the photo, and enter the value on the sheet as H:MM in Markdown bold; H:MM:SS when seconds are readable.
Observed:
**9:11**
